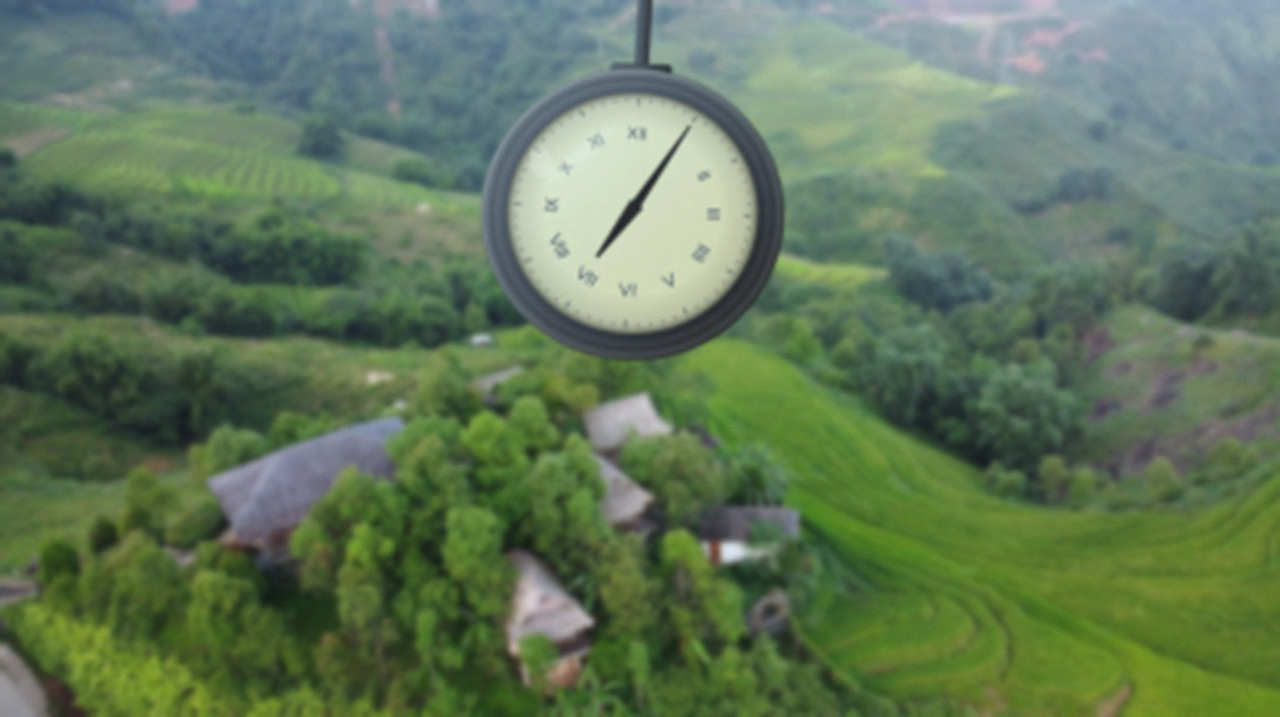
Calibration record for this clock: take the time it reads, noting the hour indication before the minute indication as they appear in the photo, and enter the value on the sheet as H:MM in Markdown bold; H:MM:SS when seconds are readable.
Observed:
**7:05**
